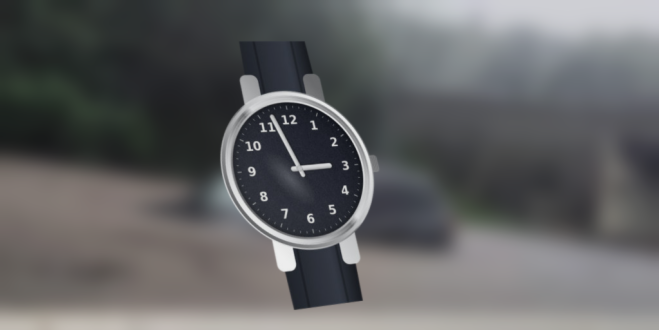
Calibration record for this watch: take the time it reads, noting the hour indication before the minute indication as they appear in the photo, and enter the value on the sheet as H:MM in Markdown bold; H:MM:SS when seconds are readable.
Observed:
**2:57**
